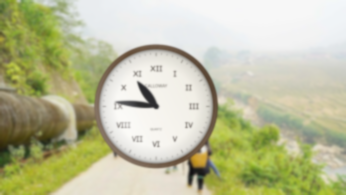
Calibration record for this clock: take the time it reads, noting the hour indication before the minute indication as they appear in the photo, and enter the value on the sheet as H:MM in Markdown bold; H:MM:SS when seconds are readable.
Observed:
**10:46**
